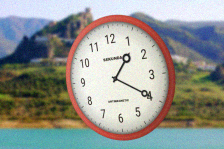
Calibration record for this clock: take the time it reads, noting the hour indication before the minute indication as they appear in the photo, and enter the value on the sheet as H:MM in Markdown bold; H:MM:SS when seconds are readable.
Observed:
**1:20**
